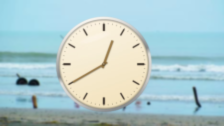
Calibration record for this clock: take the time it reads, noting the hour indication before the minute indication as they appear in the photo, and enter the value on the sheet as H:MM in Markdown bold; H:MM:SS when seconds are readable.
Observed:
**12:40**
